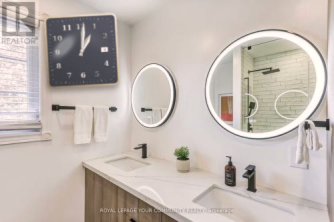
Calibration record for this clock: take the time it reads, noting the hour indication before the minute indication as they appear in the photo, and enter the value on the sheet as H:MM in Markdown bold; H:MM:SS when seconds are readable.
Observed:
**1:01**
